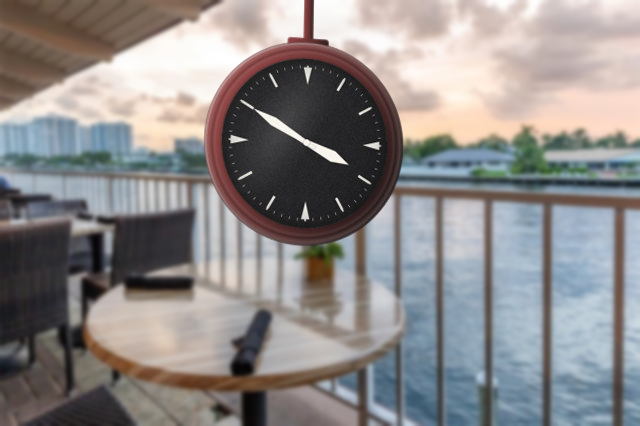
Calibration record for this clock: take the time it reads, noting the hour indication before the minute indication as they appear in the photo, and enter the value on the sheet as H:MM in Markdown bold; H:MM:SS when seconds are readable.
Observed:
**3:50**
